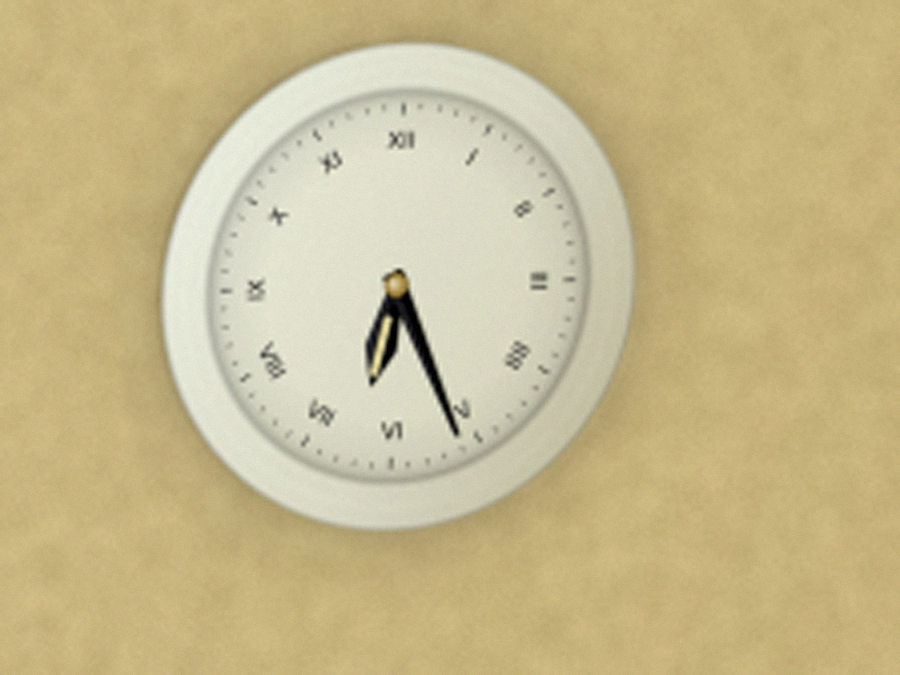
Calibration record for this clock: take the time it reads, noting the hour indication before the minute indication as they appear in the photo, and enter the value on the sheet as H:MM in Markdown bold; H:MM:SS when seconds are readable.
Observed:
**6:26**
